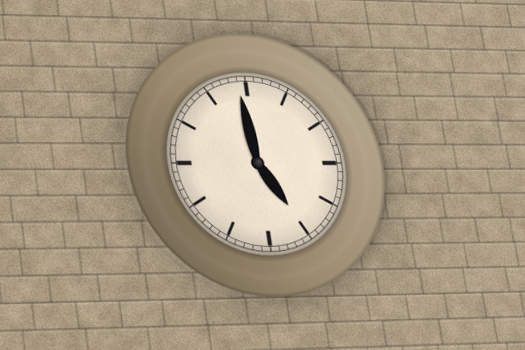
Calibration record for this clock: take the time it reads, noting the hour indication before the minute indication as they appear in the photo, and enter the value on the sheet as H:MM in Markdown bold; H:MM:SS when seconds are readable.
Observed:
**4:59**
